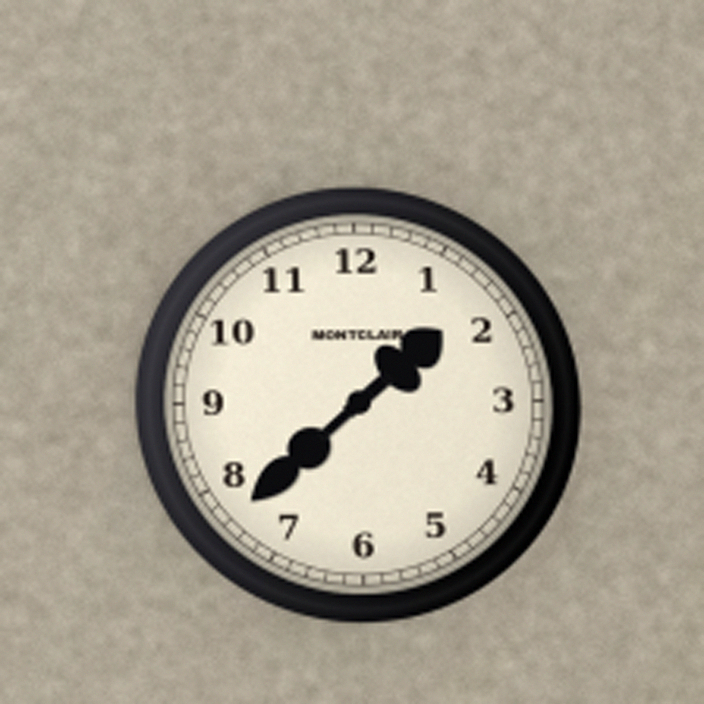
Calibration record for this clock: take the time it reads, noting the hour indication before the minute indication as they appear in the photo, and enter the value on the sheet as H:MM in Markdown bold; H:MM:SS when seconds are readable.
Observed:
**1:38**
